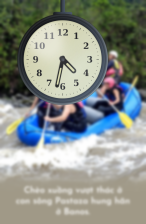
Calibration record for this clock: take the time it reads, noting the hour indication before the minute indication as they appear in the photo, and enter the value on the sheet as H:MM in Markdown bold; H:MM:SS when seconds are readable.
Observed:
**4:32**
